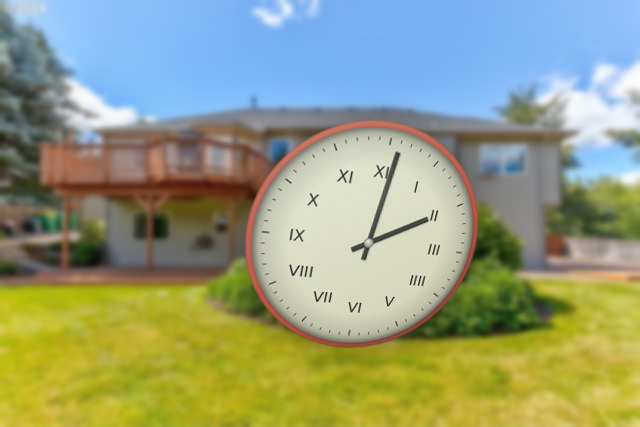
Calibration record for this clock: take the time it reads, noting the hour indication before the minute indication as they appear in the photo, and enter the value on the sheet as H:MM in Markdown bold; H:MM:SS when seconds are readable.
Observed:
**2:01**
